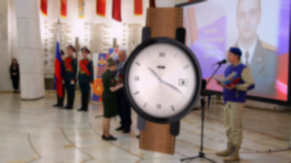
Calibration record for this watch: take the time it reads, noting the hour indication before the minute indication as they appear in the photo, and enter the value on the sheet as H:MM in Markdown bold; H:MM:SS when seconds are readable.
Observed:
**10:19**
